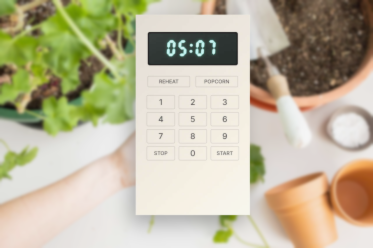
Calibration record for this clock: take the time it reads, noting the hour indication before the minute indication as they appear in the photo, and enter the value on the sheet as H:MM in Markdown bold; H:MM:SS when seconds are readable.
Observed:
**5:07**
